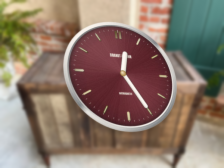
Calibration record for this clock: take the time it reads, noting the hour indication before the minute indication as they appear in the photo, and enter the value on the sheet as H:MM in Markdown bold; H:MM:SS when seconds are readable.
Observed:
**12:25**
